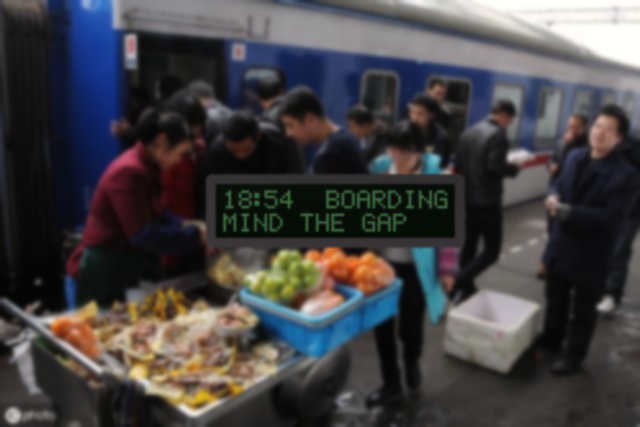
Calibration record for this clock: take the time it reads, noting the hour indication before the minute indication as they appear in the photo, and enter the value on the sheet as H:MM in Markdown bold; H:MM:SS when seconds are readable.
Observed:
**18:54**
